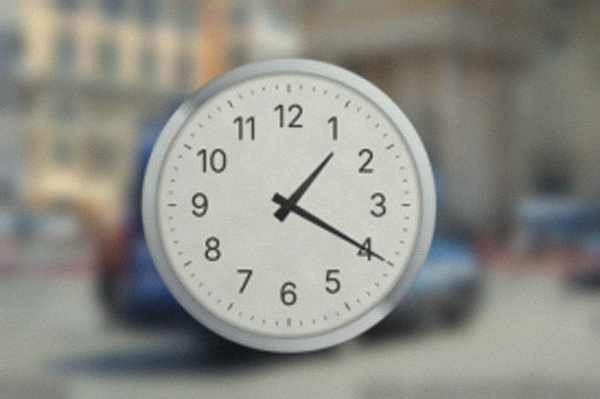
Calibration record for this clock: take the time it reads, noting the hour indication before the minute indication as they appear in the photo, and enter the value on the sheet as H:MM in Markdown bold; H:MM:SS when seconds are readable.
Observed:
**1:20**
